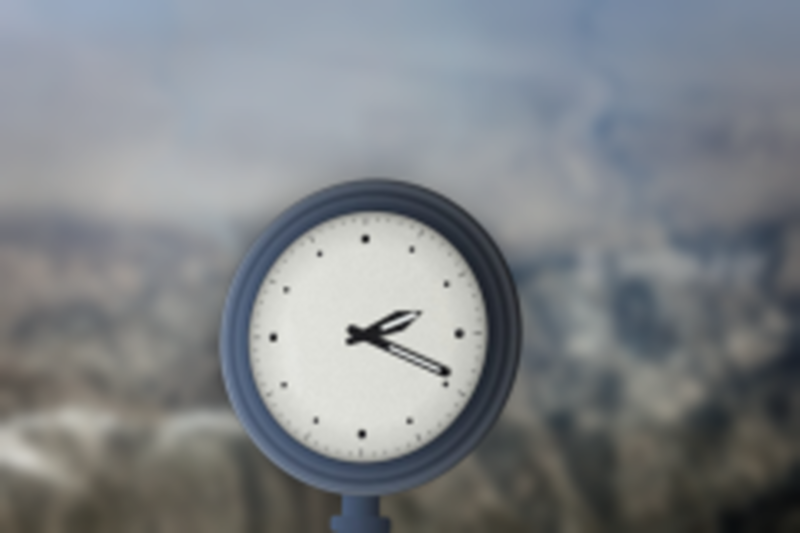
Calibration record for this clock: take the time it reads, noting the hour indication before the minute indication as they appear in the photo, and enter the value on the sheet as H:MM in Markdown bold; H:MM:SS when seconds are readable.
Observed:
**2:19**
